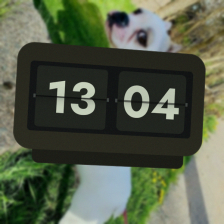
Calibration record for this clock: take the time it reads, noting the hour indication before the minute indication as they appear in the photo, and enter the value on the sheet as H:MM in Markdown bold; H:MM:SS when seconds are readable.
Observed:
**13:04**
